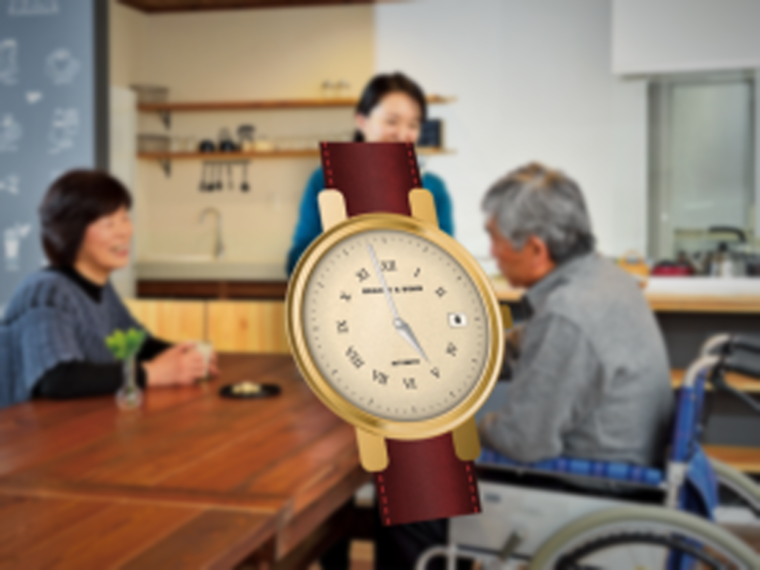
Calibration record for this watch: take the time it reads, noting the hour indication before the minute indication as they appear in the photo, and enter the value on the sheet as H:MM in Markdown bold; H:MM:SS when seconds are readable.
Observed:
**4:58**
